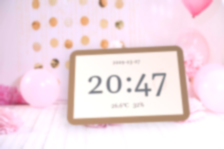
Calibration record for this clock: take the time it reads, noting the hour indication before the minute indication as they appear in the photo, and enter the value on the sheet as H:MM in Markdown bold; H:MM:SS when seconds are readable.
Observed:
**20:47**
